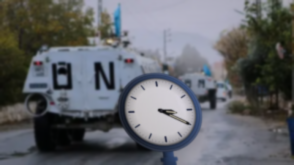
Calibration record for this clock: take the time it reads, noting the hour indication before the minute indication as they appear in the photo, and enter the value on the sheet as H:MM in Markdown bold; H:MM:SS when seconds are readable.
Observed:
**3:20**
